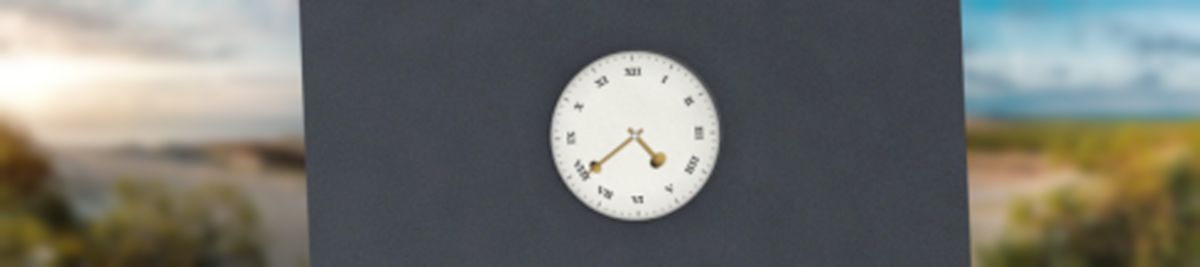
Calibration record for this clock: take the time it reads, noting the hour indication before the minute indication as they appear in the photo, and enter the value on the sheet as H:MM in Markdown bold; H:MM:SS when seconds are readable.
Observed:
**4:39**
